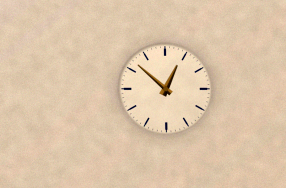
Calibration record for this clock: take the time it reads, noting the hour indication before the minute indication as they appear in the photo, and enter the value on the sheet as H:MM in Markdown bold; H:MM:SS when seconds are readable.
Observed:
**12:52**
